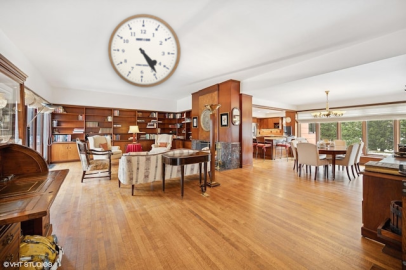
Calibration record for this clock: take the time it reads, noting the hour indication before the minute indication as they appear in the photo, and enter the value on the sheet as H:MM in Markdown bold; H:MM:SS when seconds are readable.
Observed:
**4:24**
